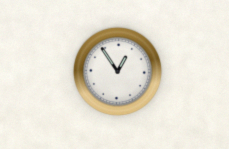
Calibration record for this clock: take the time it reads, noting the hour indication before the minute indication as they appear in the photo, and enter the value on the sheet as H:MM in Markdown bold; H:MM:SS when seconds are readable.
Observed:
**12:54**
